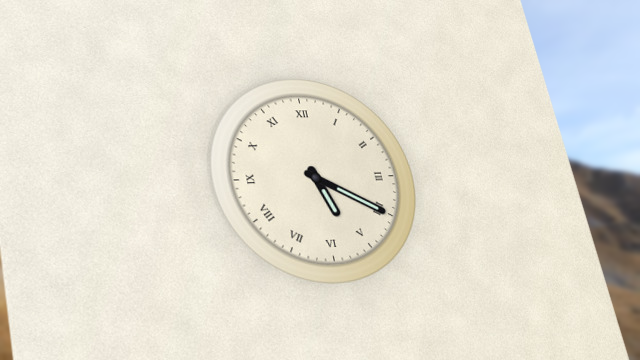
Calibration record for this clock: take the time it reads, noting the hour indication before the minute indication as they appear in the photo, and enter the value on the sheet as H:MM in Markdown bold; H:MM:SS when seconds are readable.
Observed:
**5:20**
